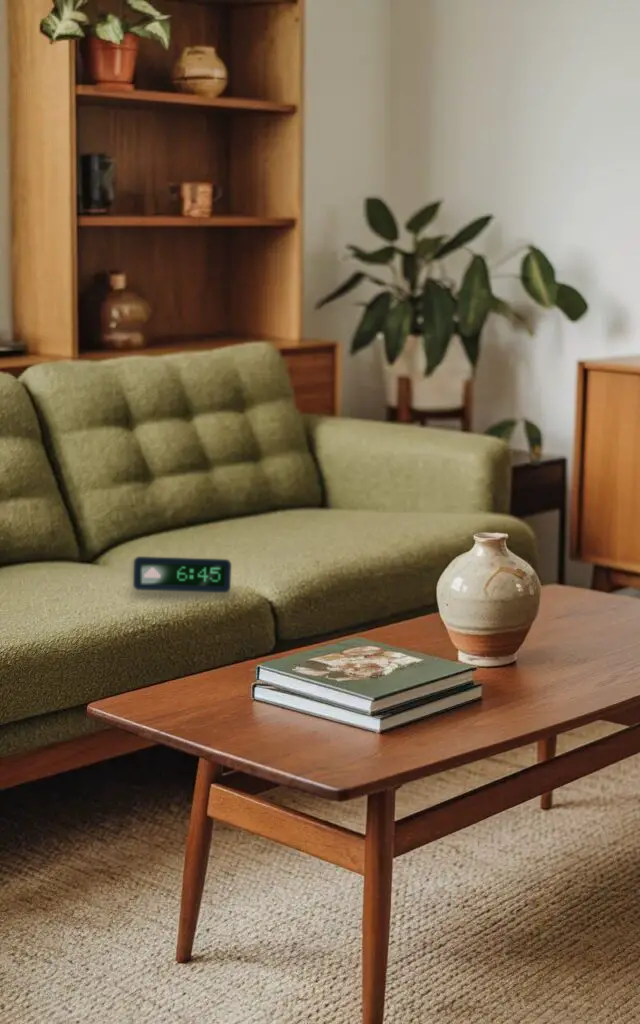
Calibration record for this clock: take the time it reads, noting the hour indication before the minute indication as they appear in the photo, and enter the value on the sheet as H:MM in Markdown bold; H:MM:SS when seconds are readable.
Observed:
**6:45**
